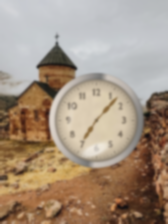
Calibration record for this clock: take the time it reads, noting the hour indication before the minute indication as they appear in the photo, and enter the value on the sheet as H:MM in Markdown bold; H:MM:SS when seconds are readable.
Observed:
**7:07**
